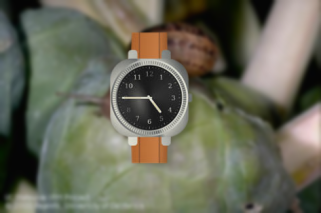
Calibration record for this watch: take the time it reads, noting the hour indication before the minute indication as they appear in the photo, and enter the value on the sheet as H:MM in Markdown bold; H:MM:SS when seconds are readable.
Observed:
**4:45**
